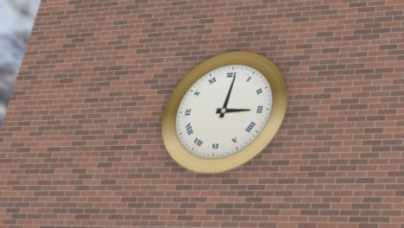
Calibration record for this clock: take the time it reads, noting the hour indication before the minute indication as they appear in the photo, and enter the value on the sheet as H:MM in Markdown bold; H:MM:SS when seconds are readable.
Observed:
**3:01**
